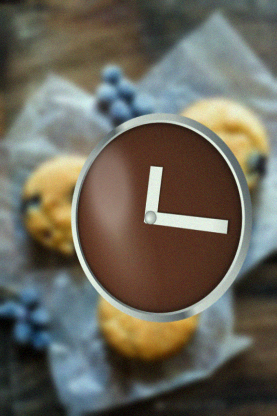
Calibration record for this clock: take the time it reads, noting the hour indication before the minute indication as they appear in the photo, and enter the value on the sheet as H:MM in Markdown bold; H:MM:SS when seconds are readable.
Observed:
**12:16**
